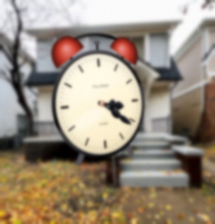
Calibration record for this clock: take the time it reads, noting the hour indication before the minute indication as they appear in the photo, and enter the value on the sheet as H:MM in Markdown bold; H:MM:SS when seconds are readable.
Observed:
**3:21**
